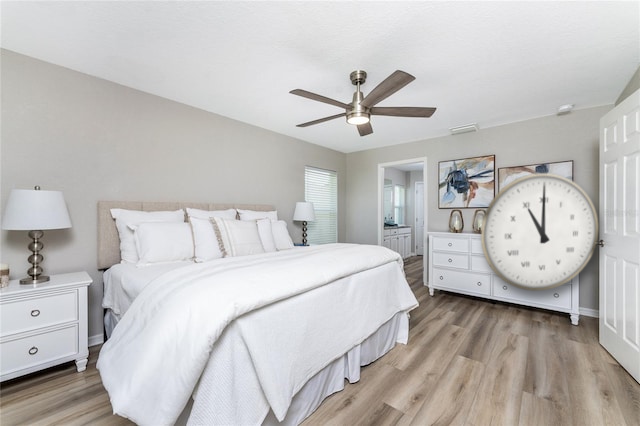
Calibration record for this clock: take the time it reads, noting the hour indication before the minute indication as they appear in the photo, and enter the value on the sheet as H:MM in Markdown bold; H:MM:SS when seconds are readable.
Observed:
**11:00**
